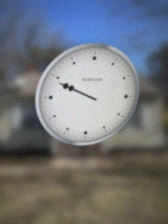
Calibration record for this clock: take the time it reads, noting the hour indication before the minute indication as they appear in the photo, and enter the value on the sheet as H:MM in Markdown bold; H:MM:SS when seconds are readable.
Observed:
**9:49**
